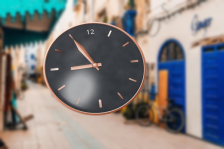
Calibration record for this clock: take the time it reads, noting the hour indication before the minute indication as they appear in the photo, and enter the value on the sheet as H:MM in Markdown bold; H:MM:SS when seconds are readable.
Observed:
**8:55**
